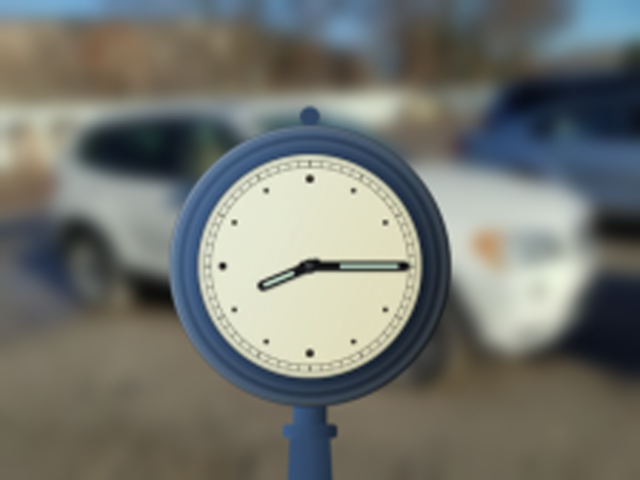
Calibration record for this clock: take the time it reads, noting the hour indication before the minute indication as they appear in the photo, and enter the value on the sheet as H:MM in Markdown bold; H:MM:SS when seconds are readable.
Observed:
**8:15**
